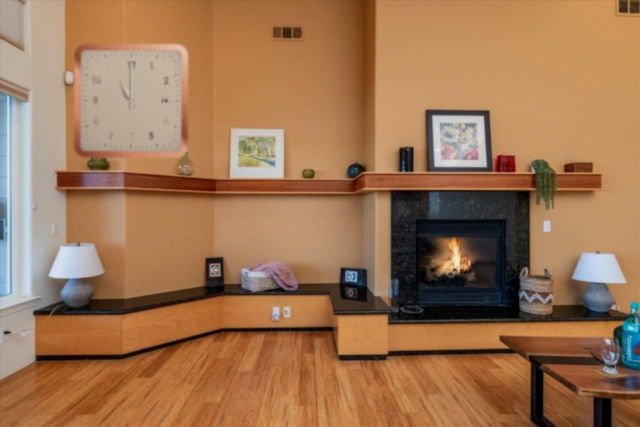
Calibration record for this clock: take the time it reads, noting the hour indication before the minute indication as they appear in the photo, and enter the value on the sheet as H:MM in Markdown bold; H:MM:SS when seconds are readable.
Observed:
**11:00**
